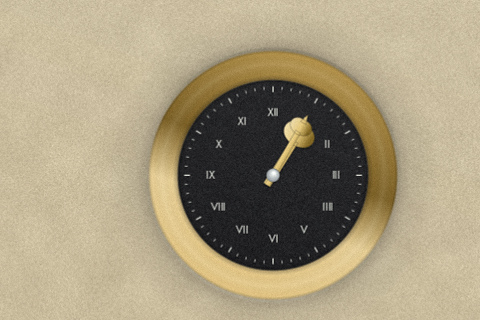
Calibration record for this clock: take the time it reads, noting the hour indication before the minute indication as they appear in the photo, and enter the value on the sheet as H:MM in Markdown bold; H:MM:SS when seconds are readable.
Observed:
**1:05**
